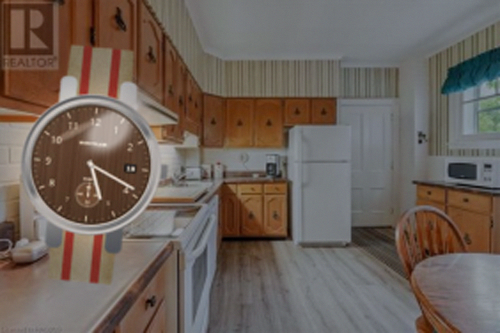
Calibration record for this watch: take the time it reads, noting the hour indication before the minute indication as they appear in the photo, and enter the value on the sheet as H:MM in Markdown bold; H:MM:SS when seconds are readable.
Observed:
**5:19**
